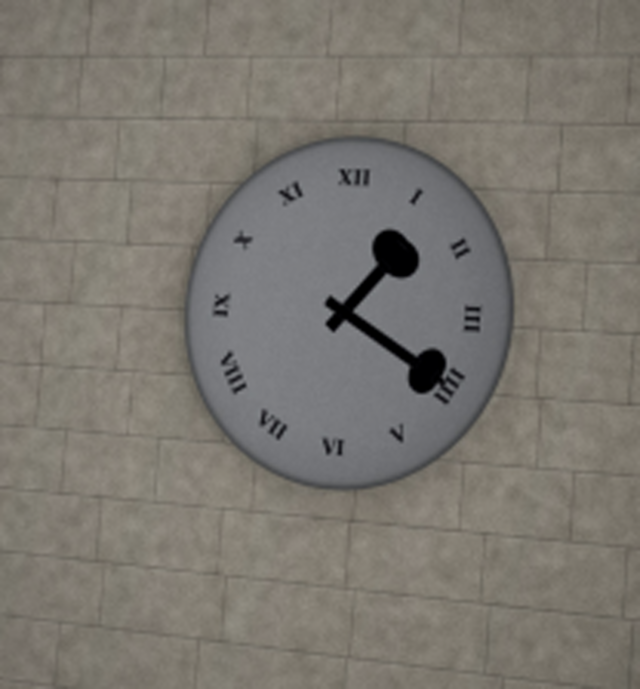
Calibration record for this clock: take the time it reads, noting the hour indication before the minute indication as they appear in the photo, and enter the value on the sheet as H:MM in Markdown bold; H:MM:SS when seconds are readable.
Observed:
**1:20**
